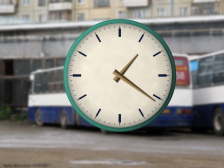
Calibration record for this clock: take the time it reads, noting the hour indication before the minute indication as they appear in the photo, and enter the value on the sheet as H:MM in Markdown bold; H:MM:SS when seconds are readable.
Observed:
**1:21**
